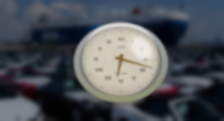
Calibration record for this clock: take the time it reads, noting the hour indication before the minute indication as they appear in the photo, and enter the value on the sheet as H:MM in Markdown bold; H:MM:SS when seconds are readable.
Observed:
**6:18**
